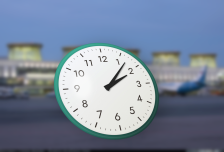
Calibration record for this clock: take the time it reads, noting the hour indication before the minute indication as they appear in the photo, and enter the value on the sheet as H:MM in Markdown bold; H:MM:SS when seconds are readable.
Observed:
**2:07**
